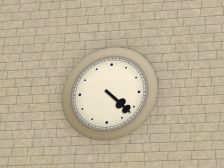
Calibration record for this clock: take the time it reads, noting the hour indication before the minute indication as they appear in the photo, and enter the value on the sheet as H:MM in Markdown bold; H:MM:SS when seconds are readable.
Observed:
**4:22**
